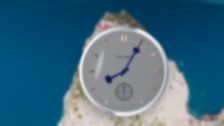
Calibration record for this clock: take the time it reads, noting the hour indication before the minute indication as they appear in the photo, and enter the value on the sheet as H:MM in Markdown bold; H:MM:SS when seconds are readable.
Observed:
**8:05**
